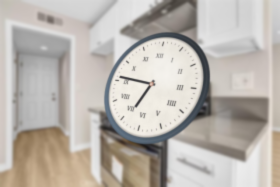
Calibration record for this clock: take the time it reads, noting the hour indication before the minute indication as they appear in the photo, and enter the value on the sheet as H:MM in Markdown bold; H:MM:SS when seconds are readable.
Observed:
**6:46**
